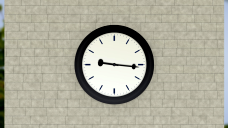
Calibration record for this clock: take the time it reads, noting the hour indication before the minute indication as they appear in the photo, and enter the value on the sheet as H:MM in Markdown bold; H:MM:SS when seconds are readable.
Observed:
**9:16**
